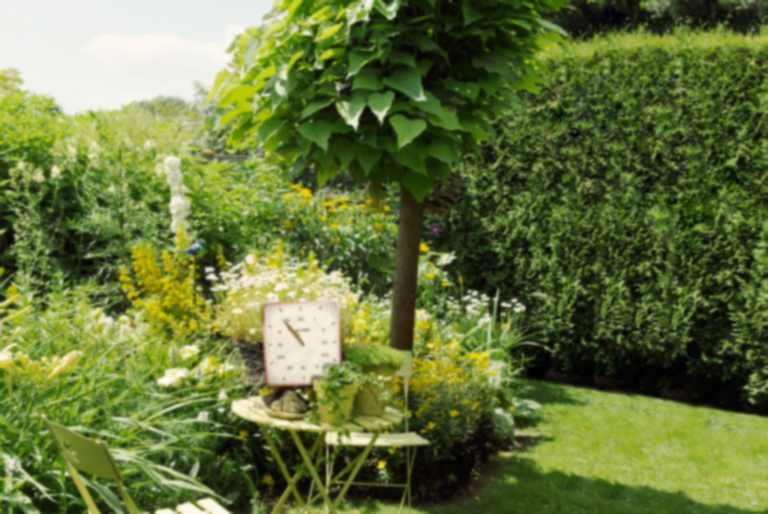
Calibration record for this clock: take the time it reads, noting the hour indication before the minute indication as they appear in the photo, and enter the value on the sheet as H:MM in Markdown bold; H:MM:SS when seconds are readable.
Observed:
**10:54**
